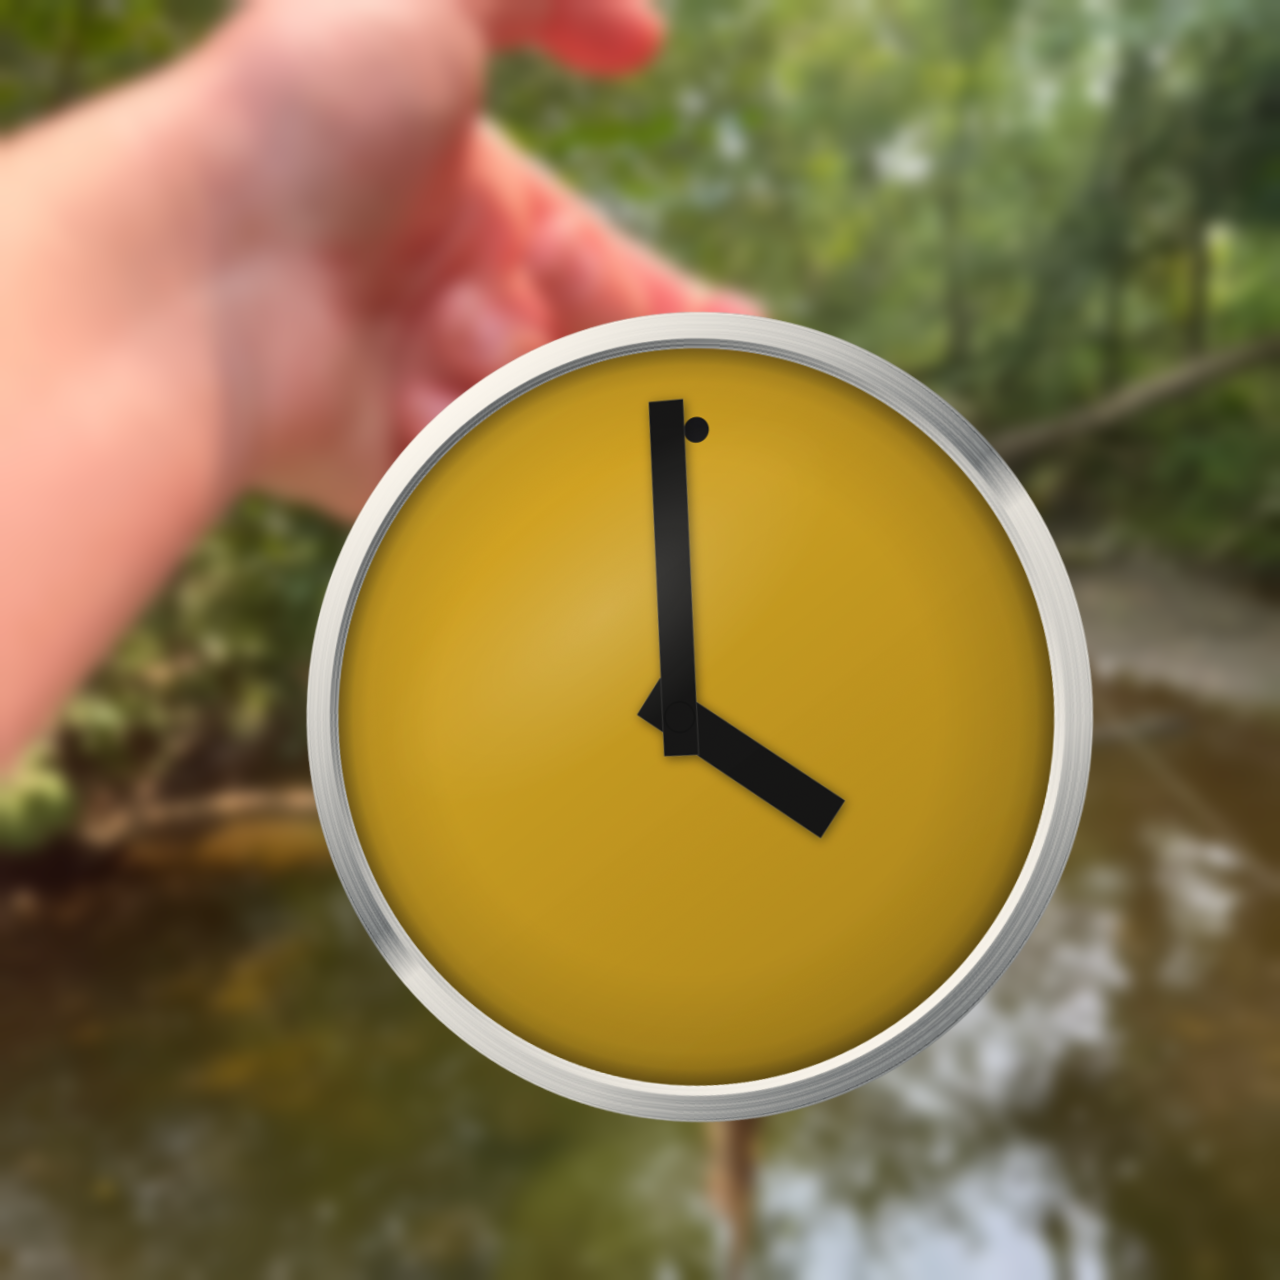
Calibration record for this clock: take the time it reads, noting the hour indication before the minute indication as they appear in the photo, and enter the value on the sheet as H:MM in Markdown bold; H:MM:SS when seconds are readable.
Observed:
**3:59**
